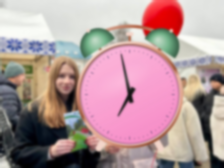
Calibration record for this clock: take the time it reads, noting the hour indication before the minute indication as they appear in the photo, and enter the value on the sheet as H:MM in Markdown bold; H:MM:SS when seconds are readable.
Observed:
**6:58**
